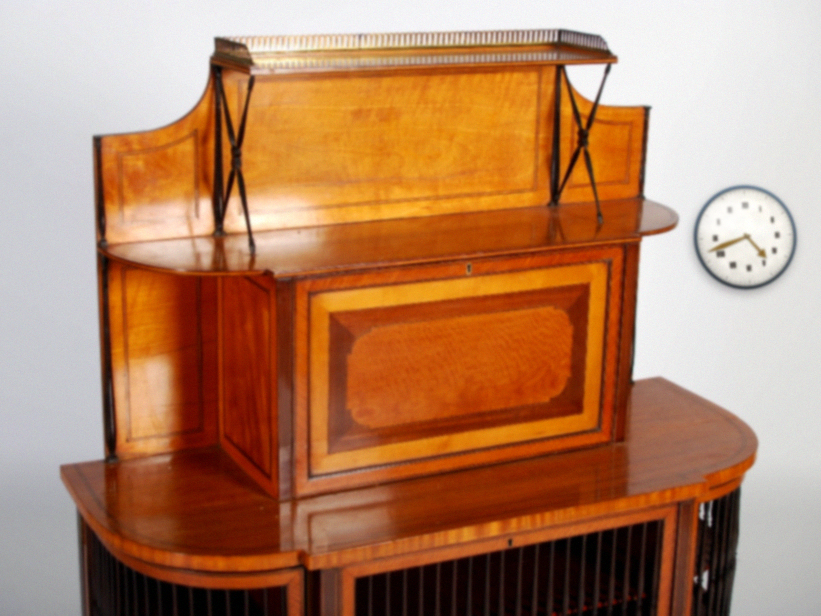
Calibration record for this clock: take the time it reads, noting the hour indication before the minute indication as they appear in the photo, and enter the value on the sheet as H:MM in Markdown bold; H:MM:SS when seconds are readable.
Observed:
**4:42**
